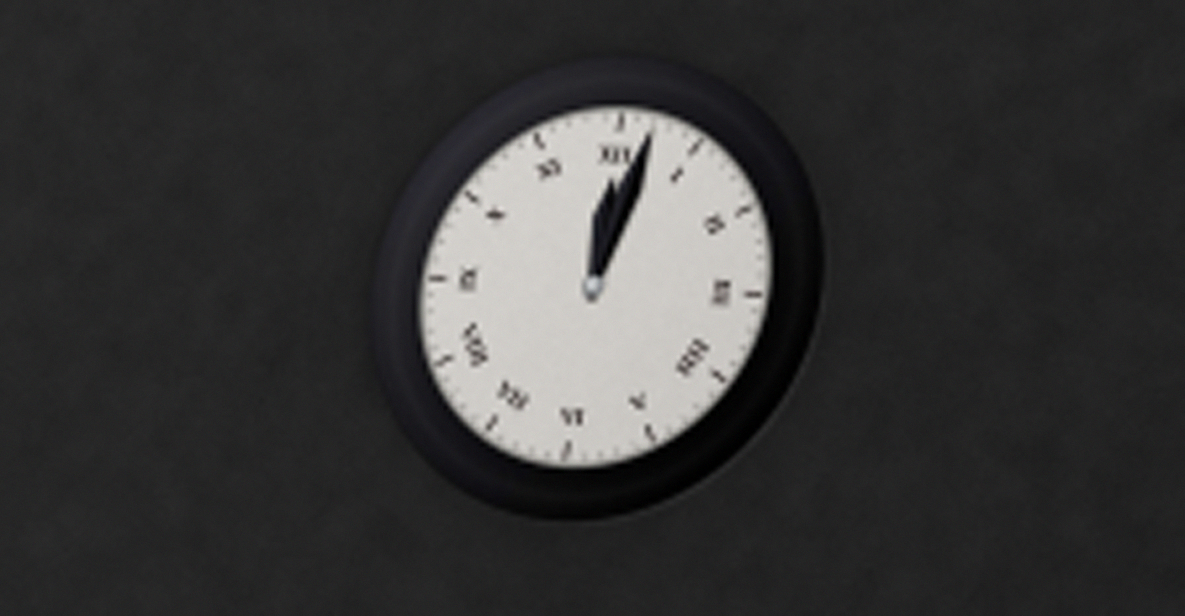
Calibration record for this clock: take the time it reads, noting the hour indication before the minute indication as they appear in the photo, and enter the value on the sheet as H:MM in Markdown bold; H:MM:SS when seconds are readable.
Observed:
**12:02**
